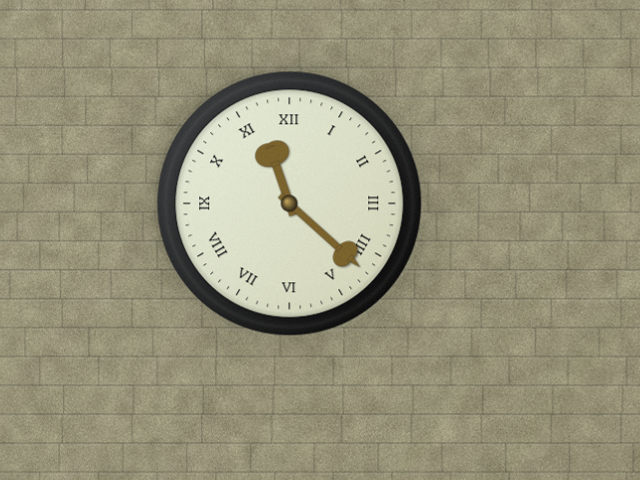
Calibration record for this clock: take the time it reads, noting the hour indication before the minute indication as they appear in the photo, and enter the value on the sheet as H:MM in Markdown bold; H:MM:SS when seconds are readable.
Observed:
**11:22**
